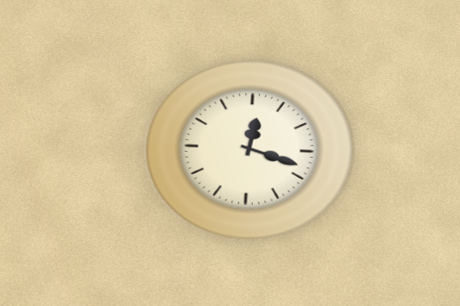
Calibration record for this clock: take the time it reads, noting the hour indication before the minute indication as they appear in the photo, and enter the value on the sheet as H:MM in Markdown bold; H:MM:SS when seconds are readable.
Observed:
**12:18**
